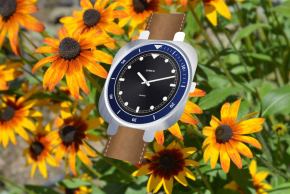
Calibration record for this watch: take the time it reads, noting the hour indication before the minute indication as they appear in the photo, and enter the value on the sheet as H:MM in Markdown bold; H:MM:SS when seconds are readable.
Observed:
**10:12**
